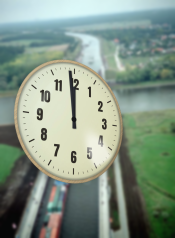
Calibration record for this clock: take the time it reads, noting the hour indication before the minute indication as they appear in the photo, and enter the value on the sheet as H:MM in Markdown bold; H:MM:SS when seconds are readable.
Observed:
**11:59**
